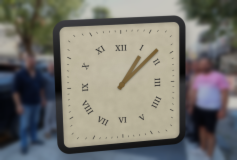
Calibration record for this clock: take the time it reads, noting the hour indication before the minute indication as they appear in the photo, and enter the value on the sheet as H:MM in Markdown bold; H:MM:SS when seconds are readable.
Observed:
**1:08**
